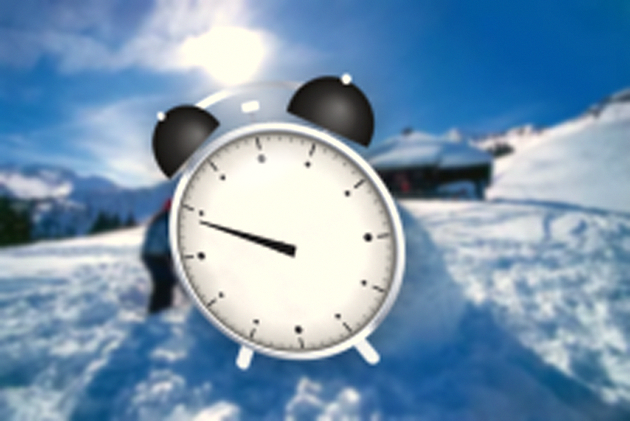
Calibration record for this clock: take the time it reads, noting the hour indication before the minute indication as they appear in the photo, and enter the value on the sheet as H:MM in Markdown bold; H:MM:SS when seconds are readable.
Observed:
**9:49**
